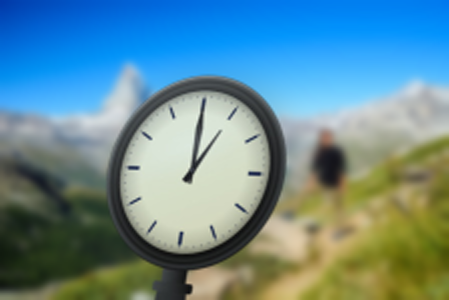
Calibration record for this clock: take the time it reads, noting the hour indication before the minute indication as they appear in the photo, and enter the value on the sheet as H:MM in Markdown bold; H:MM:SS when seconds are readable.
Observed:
**1:00**
